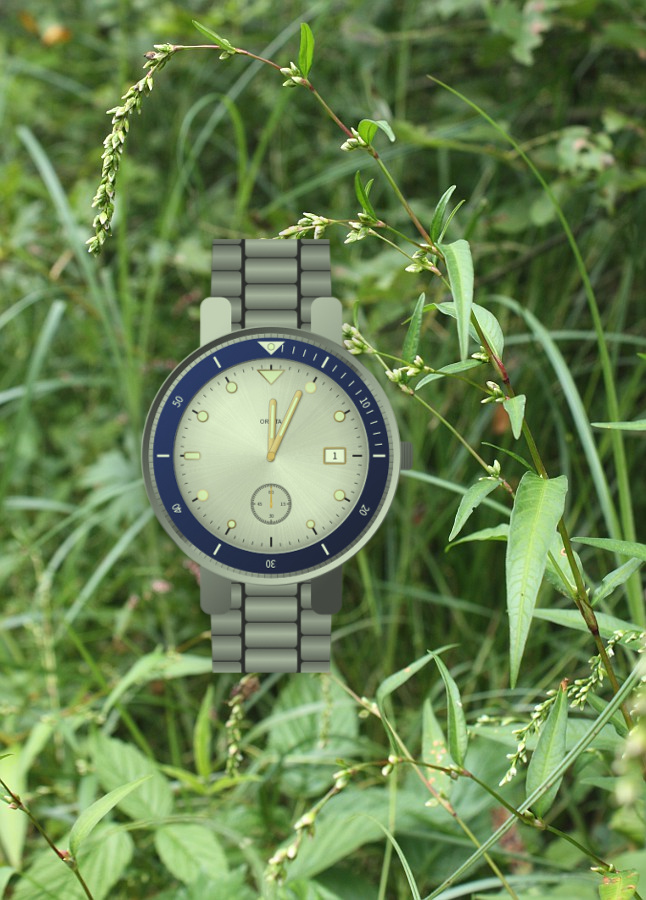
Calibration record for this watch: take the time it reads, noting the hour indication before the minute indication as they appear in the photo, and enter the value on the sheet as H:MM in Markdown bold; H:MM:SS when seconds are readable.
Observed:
**12:04**
